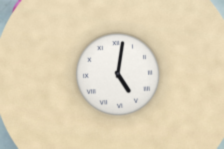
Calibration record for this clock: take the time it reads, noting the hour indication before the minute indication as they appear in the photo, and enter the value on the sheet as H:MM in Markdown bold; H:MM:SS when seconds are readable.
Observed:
**5:02**
